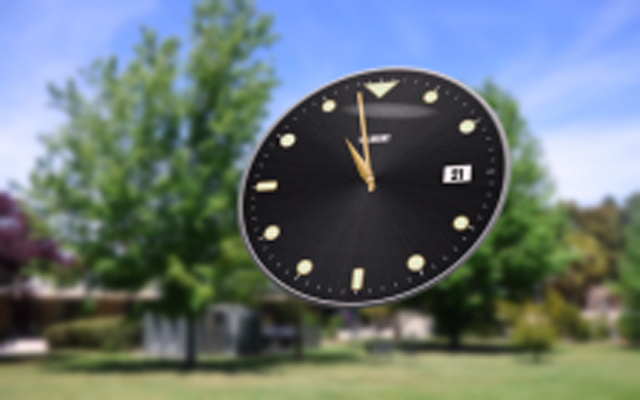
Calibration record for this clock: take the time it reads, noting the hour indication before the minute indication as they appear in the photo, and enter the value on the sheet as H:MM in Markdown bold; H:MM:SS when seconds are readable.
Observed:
**10:58**
